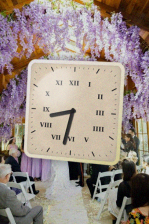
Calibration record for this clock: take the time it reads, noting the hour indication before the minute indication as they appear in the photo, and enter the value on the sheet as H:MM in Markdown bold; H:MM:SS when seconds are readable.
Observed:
**8:32**
